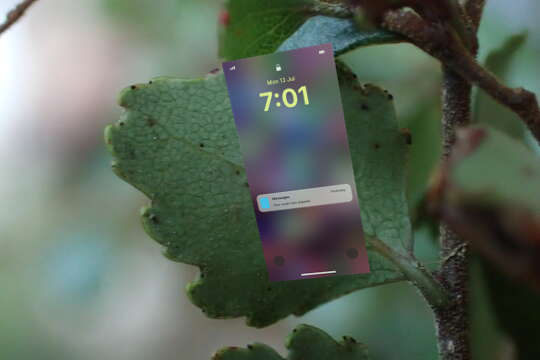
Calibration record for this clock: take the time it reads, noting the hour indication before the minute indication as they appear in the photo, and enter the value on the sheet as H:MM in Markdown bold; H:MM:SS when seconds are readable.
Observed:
**7:01**
